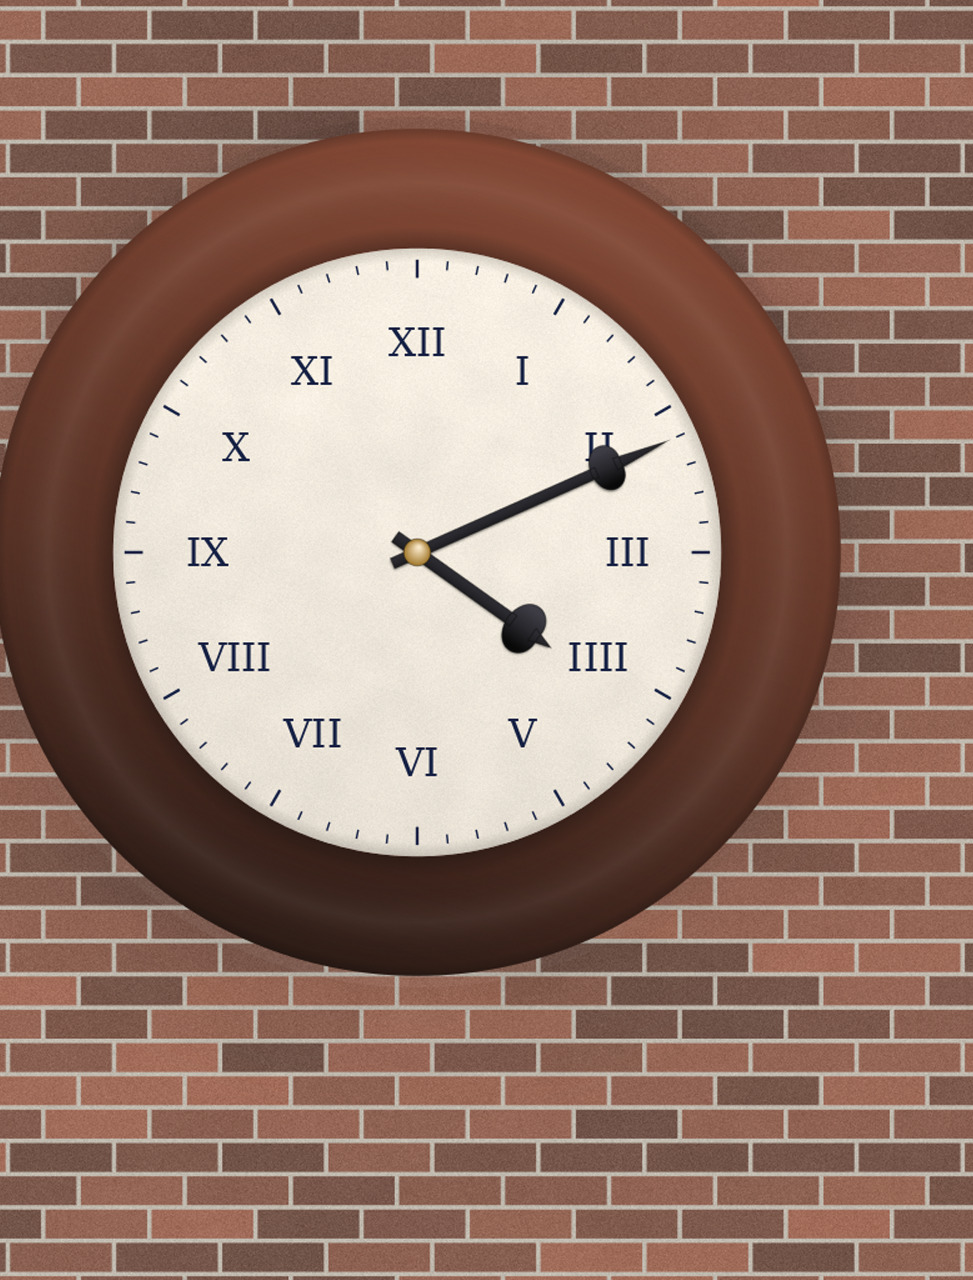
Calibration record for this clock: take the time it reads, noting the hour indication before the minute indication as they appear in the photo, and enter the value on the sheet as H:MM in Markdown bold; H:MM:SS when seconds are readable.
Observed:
**4:11**
